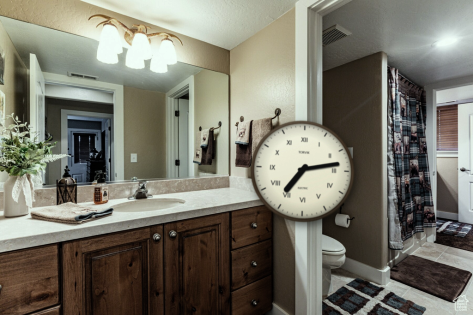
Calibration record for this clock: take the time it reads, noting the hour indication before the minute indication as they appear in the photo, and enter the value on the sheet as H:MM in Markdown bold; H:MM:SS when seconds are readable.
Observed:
**7:13**
